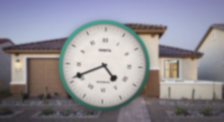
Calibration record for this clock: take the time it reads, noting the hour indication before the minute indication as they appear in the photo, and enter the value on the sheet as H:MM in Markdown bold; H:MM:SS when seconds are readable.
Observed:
**4:41**
